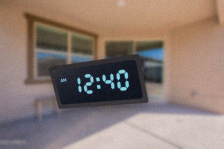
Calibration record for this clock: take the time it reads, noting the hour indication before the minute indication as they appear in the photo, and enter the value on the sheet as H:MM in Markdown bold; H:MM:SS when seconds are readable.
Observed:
**12:40**
